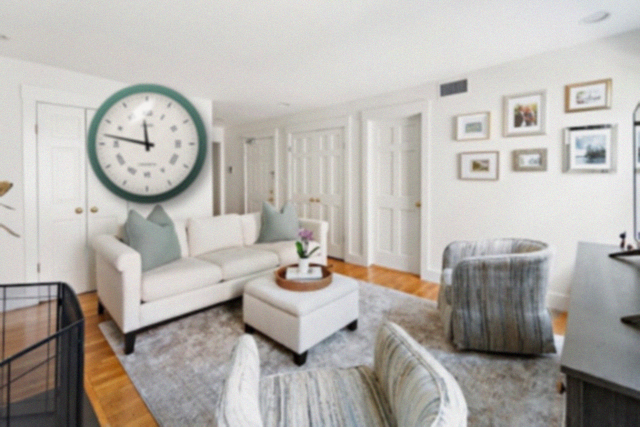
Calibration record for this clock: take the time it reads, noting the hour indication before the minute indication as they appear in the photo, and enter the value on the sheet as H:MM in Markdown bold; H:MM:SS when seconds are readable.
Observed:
**11:47**
